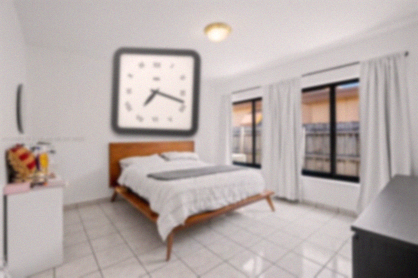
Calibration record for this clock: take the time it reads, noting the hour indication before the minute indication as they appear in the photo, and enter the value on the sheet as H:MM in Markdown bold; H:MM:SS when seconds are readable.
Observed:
**7:18**
